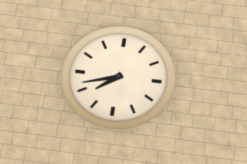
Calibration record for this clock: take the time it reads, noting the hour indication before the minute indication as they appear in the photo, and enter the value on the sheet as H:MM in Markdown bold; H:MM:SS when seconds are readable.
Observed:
**7:42**
